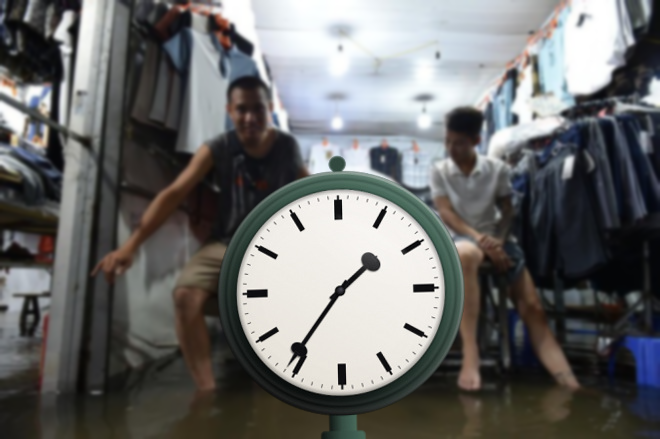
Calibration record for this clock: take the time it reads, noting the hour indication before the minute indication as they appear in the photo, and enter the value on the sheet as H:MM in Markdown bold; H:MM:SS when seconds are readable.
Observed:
**1:36**
